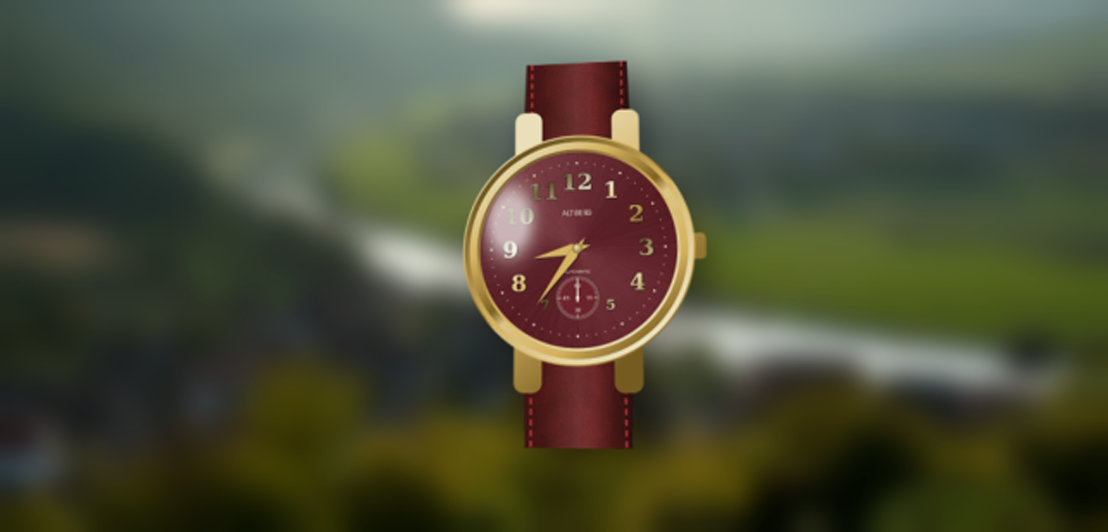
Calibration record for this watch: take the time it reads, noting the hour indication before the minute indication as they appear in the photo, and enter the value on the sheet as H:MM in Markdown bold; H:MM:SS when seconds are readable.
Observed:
**8:36**
